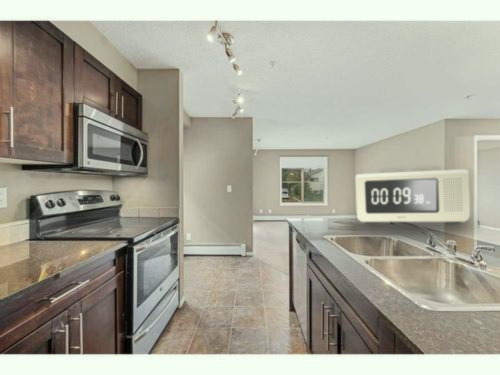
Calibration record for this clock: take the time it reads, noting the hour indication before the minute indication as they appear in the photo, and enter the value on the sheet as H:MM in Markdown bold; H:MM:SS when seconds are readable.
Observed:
**0:09**
